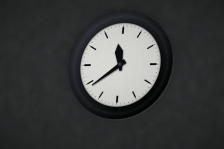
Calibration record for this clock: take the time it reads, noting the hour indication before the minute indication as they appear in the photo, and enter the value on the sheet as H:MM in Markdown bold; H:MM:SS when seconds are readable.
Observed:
**11:39**
